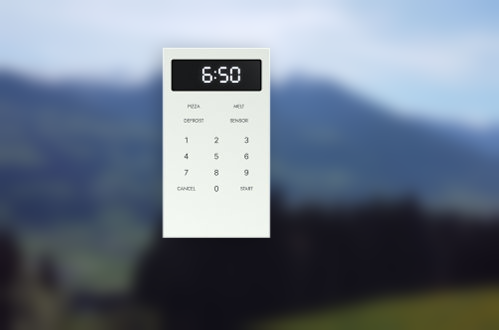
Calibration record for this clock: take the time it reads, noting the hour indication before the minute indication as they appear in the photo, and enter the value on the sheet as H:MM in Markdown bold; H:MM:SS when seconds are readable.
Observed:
**6:50**
